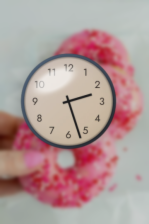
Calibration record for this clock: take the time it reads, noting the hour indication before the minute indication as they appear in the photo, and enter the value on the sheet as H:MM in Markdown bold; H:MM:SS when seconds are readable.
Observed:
**2:27**
